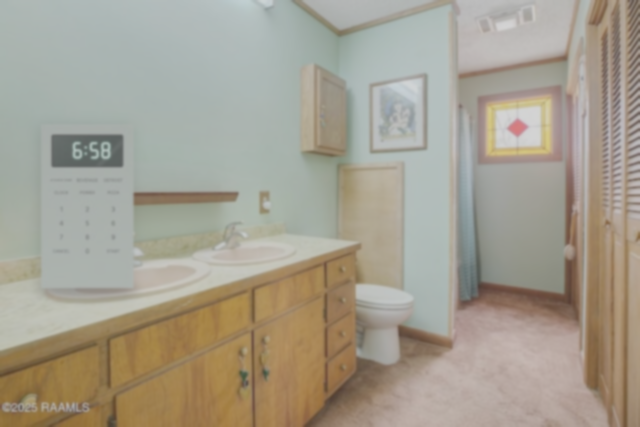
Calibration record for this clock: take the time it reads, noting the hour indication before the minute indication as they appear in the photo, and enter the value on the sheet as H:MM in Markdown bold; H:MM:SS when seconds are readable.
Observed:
**6:58**
